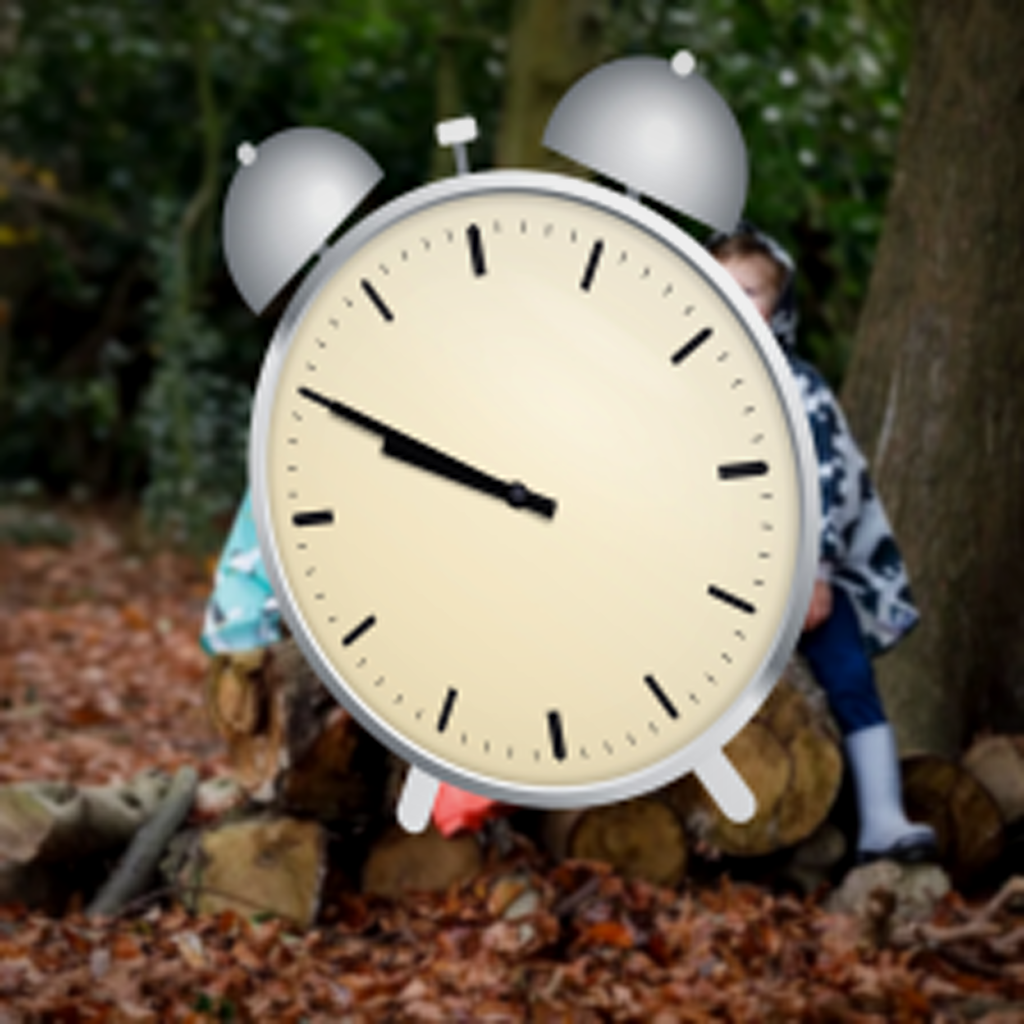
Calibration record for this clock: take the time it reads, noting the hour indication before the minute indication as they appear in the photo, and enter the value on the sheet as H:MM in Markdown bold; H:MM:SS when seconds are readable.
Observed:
**9:50**
